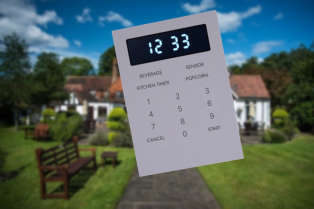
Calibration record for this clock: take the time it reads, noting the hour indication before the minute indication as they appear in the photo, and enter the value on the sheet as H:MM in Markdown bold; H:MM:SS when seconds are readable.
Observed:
**12:33**
